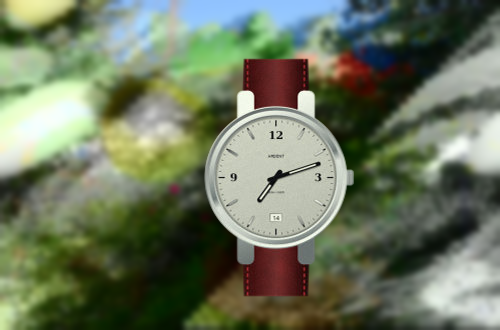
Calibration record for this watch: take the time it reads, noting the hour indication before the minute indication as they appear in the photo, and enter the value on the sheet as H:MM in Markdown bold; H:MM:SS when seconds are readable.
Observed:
**7:12**
